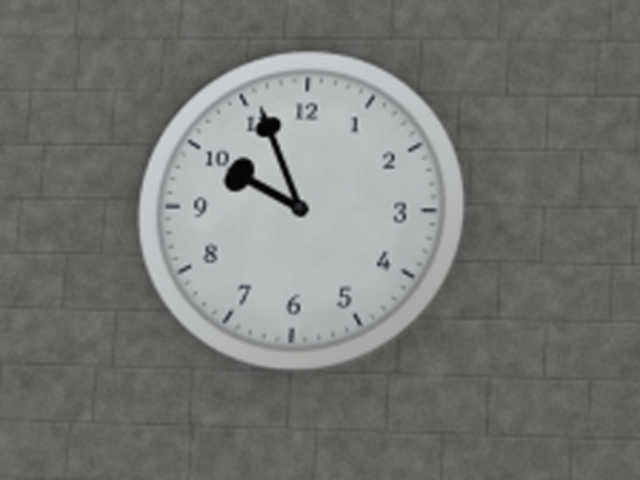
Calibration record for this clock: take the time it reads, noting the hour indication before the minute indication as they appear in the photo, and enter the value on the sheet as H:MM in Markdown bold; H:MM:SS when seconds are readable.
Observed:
**9:56**
